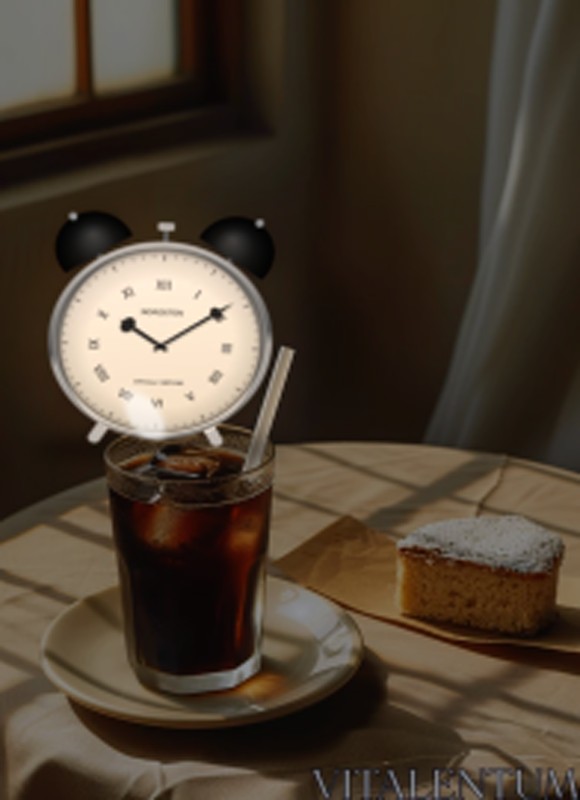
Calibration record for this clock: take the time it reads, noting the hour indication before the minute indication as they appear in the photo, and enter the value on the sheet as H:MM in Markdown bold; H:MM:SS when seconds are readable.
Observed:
**10:09**
